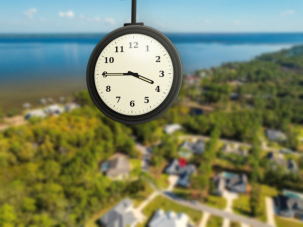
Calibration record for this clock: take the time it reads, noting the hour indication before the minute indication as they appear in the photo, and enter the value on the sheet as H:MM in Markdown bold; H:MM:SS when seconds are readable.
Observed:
**3:45**
